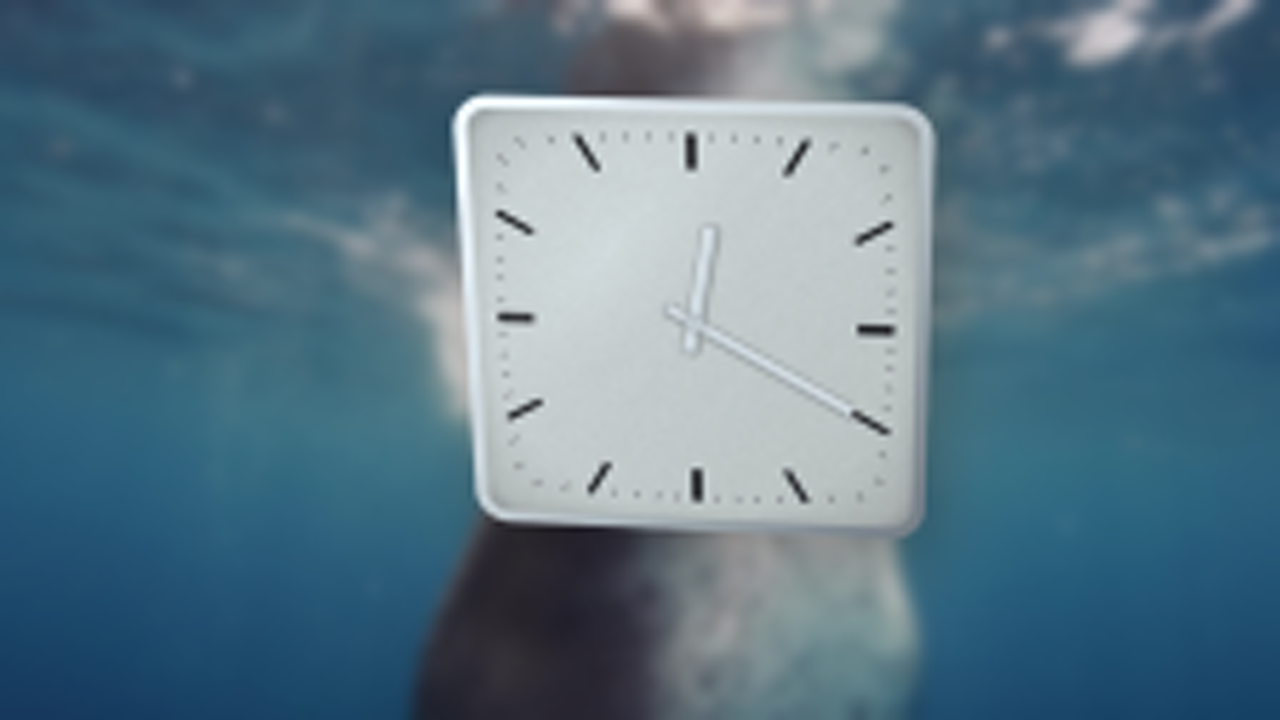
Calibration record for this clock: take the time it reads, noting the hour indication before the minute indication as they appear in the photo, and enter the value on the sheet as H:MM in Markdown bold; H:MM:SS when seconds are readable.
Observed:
**12:20**
